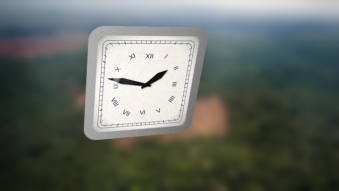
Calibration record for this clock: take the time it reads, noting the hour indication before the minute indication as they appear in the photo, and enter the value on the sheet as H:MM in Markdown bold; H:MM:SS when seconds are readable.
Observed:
**1:47**
